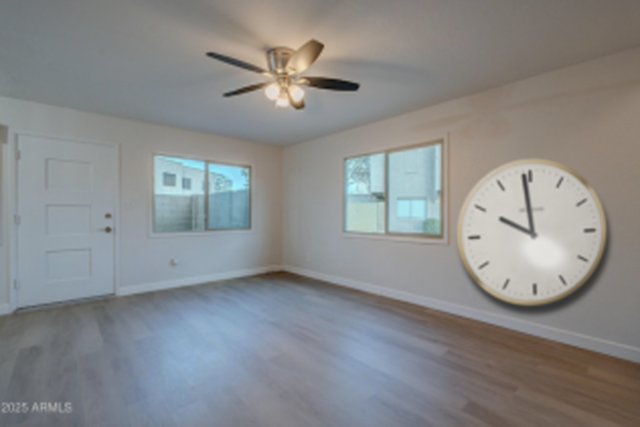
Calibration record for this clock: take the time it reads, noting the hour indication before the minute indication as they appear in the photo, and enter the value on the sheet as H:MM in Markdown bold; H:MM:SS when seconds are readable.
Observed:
**9:59**
